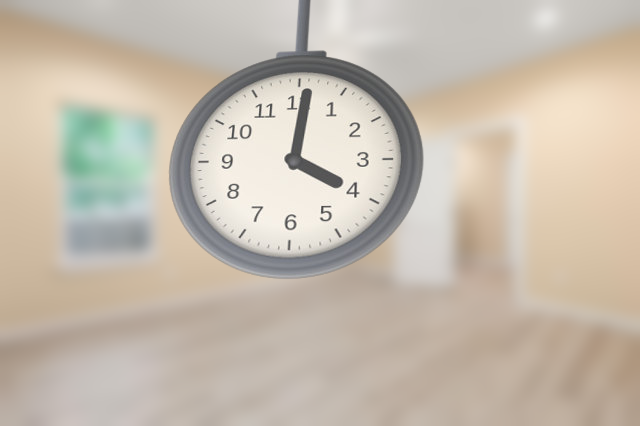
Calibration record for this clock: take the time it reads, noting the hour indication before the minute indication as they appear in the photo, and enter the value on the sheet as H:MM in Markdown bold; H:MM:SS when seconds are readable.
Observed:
**4:01**
